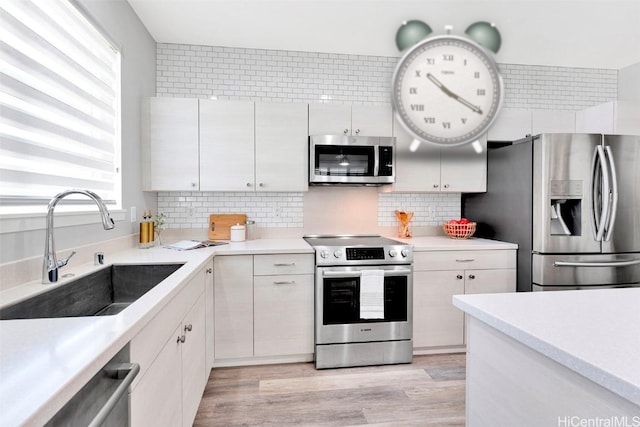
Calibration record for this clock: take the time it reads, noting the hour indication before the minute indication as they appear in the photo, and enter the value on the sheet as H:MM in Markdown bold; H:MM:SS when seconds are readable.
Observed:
**10:20**
